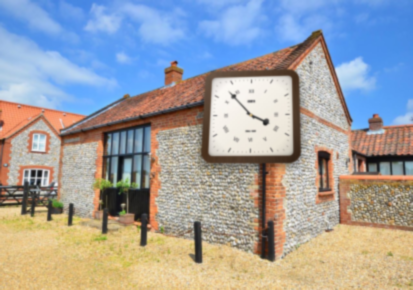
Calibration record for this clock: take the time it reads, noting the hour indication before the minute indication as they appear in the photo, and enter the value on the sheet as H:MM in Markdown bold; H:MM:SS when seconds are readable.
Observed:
**3:53**
